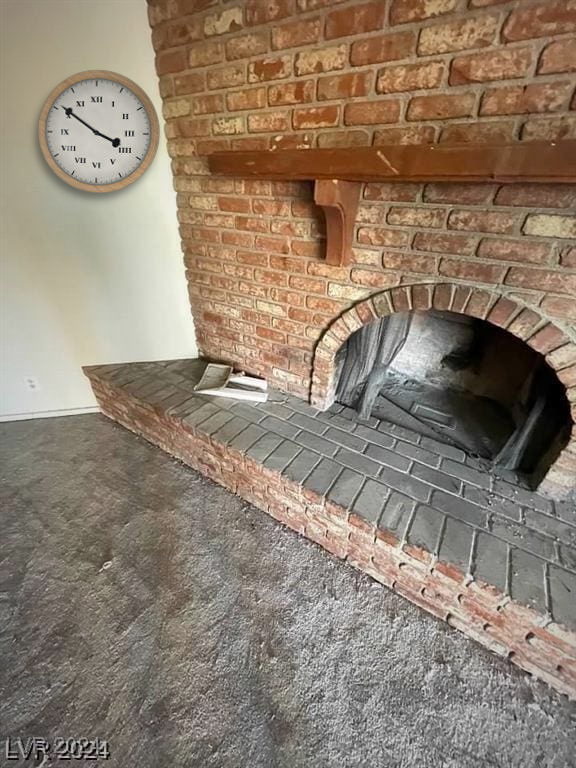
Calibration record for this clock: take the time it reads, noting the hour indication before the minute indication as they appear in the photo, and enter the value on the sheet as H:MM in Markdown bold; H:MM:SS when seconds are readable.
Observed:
**3:51**
